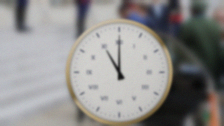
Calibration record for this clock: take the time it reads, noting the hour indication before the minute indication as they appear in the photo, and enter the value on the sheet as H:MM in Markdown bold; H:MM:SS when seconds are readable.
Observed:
**11:00**
